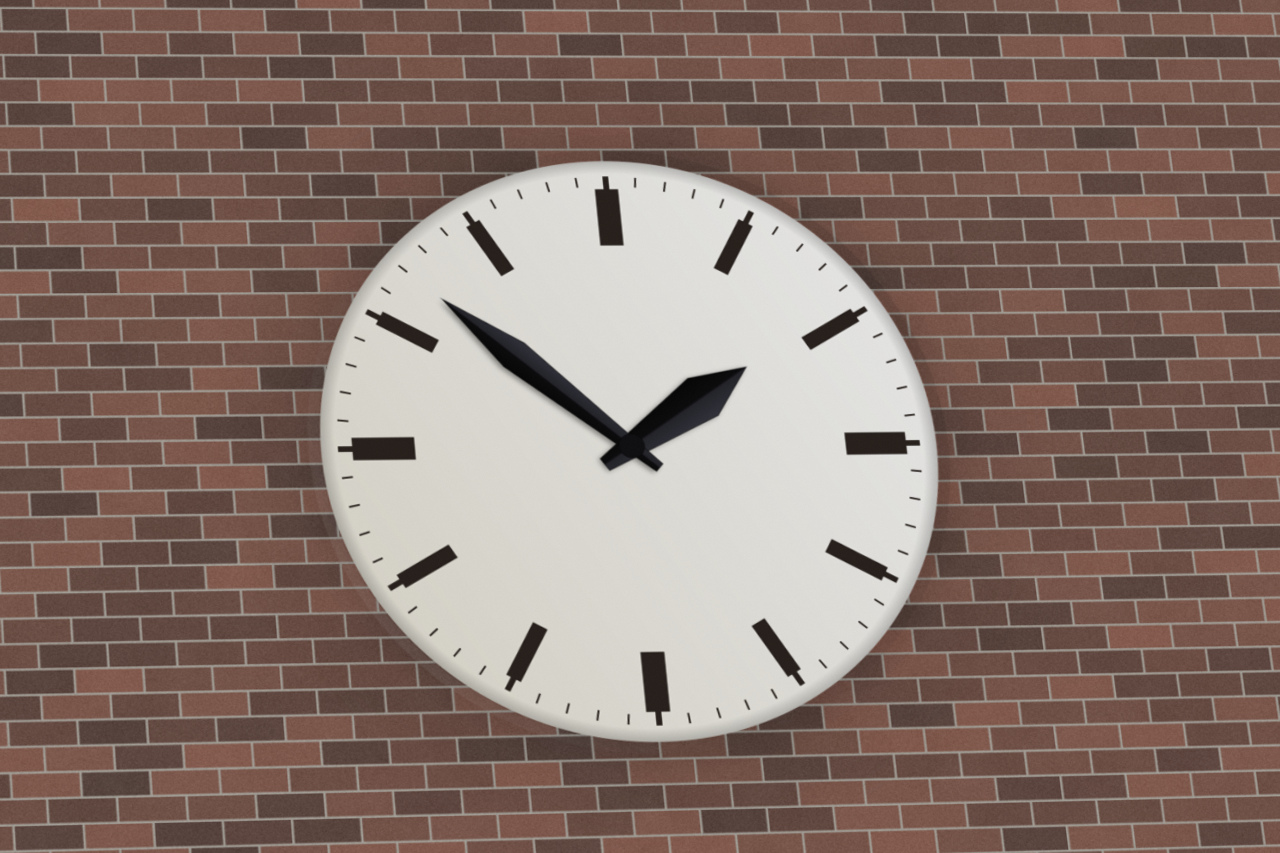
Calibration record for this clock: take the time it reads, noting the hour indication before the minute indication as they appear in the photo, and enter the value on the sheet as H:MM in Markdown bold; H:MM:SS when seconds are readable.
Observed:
**1:52**
